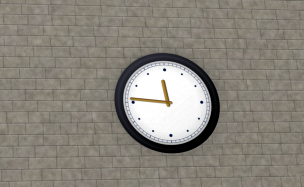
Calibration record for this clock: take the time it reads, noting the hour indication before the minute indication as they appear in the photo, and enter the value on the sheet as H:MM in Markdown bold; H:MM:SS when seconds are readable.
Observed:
**11:46**
